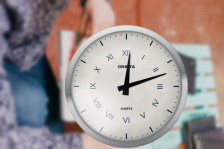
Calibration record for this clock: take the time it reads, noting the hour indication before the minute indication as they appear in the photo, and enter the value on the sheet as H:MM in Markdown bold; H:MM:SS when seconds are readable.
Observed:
**12:12**
